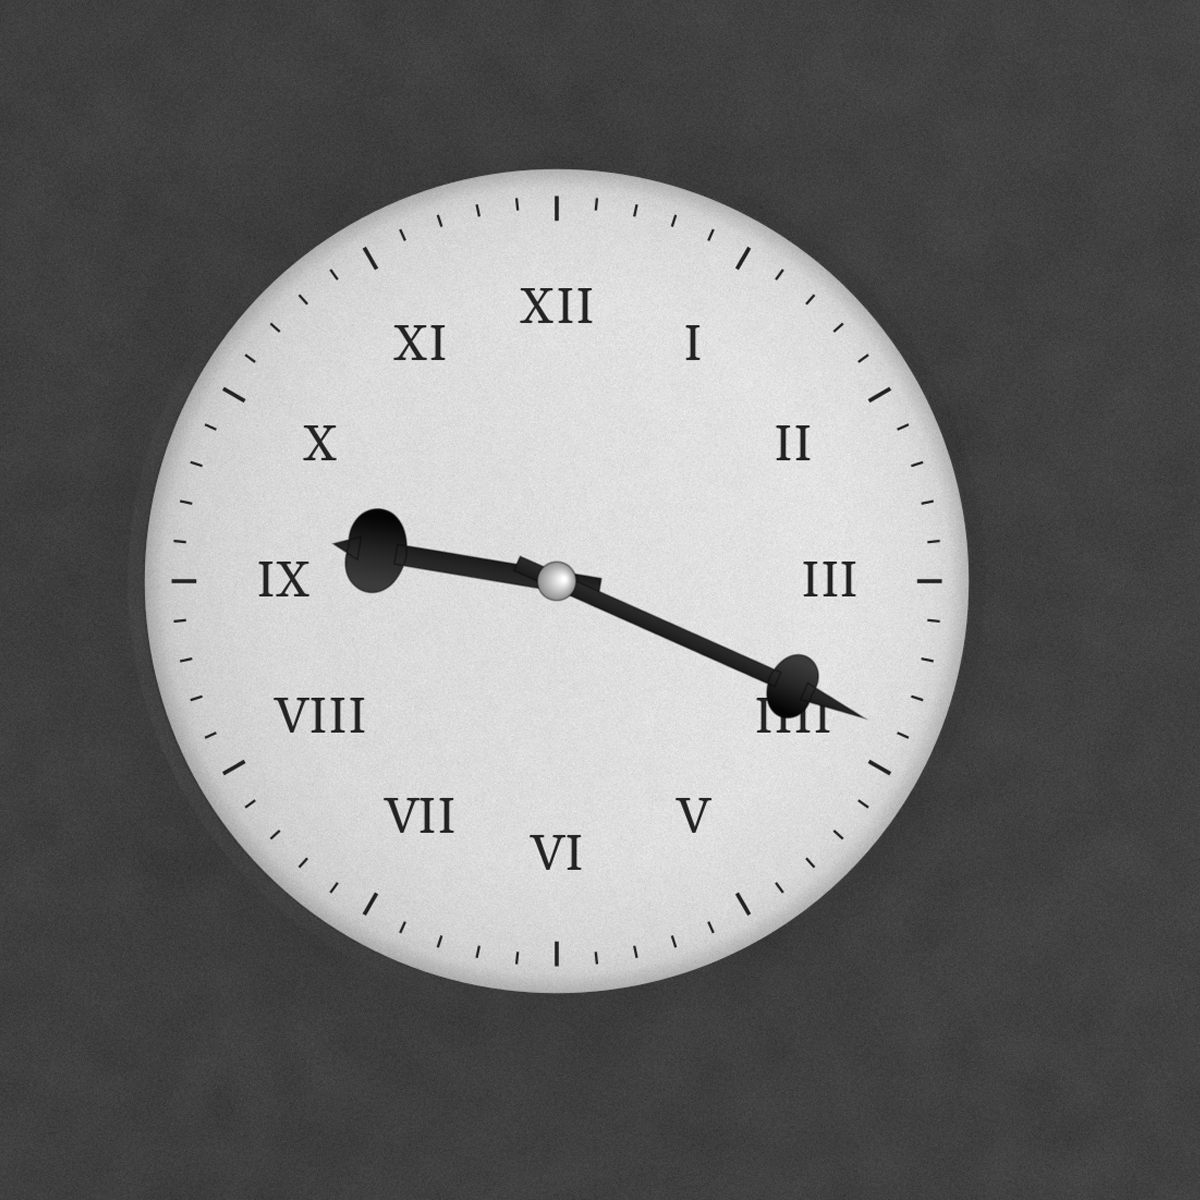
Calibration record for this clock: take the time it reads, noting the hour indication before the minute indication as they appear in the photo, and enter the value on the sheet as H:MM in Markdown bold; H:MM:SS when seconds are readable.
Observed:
**9:19**
